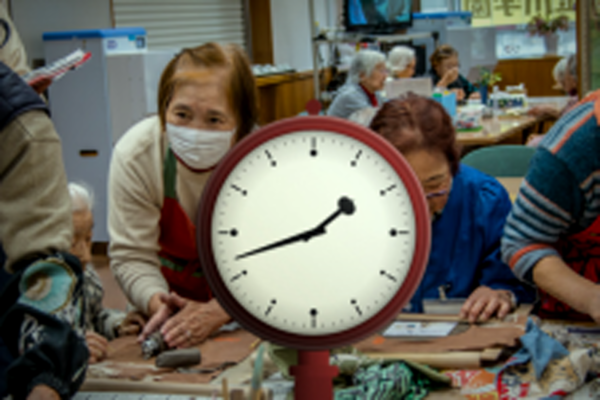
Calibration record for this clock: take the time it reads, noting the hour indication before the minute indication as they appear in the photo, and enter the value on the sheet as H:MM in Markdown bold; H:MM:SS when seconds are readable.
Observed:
**1:42**
